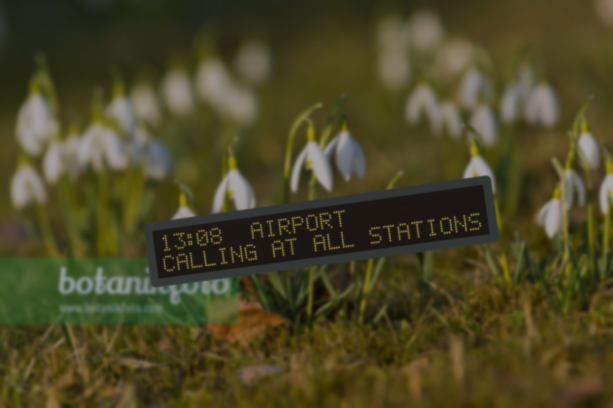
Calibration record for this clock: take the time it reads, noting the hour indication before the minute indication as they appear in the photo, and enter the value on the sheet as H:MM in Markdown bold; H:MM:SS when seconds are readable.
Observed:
**13:08**
